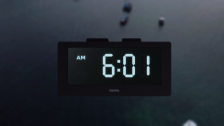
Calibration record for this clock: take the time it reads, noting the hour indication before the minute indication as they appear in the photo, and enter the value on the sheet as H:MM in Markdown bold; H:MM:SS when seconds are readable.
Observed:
**6:01**
